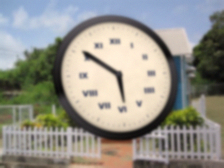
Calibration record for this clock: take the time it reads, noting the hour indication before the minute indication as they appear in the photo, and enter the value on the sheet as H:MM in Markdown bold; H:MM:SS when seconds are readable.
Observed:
**5:51**
